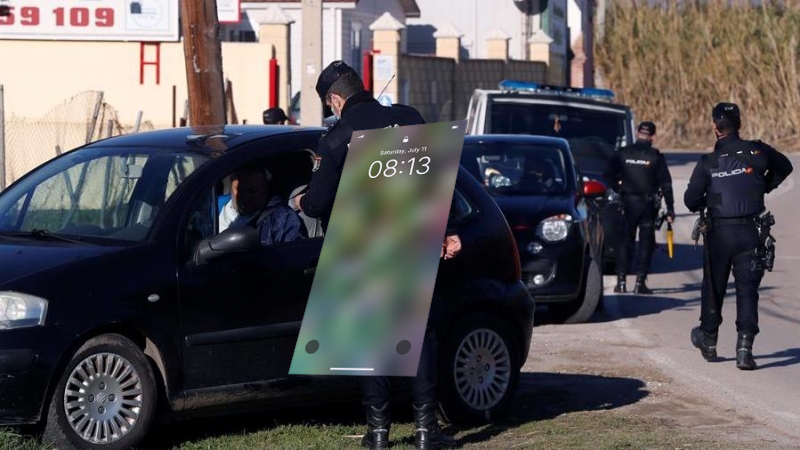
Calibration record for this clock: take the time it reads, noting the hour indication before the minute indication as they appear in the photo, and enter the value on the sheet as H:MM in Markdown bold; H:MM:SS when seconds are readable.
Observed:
**8:13**
